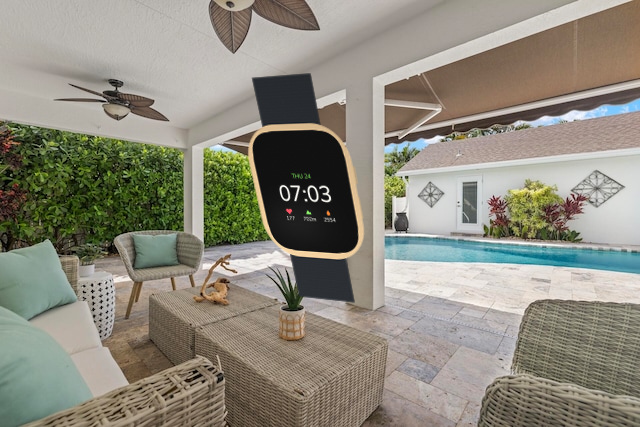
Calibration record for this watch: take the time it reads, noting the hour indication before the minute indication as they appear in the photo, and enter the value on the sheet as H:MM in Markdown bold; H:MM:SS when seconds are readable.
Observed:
**7:03**
